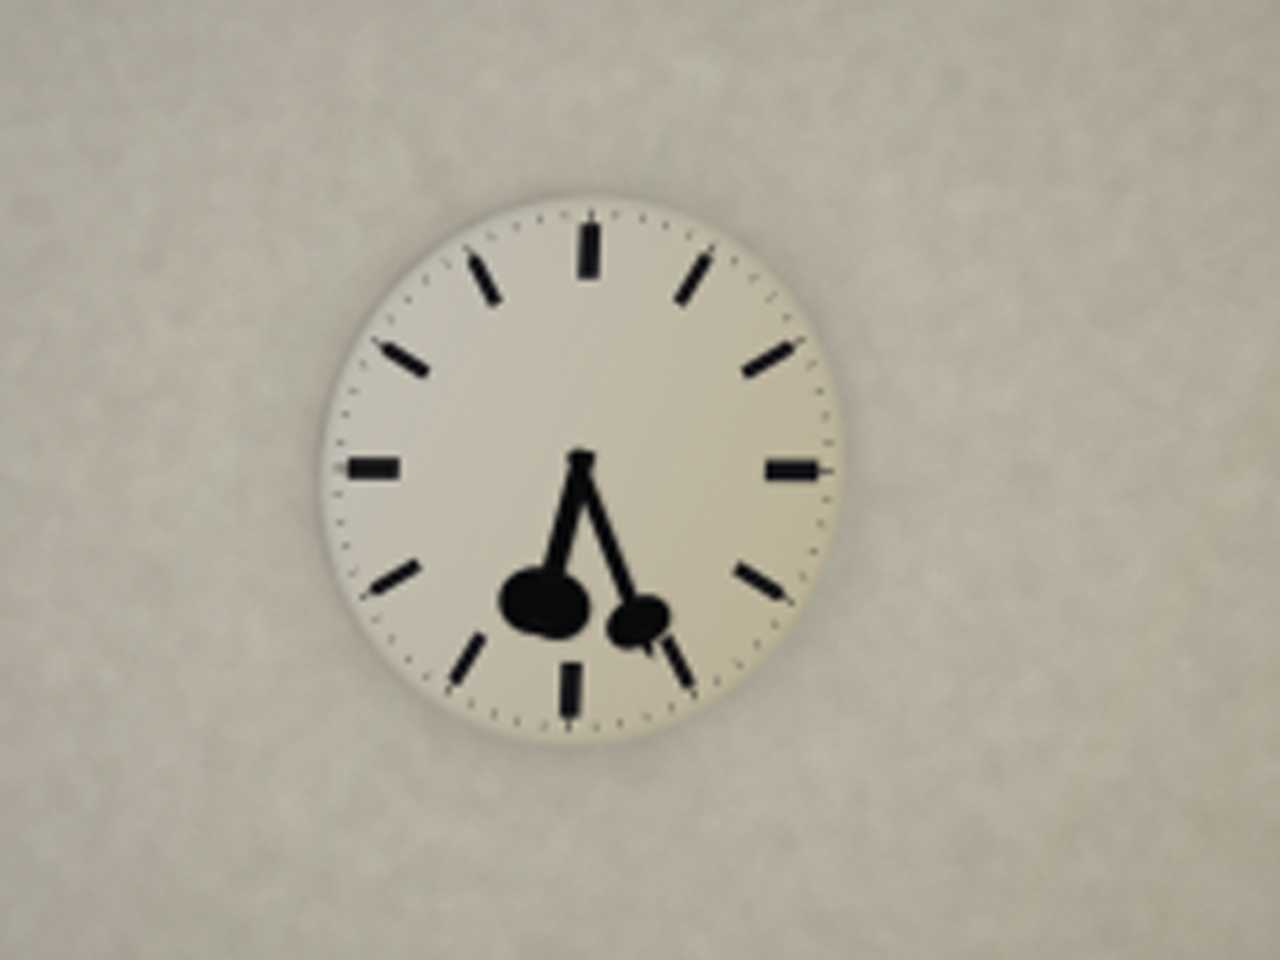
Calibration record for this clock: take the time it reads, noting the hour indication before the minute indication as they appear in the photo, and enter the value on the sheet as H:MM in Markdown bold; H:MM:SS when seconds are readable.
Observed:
**6:26**
